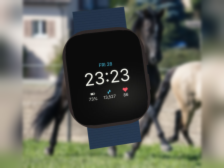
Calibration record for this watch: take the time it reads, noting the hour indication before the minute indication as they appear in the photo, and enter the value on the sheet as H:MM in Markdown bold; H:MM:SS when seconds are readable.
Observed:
**23:23**
